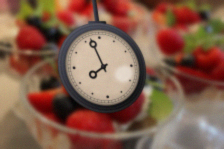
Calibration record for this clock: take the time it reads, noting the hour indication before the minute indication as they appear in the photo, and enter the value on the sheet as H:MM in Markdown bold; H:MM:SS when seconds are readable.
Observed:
**7:57**
